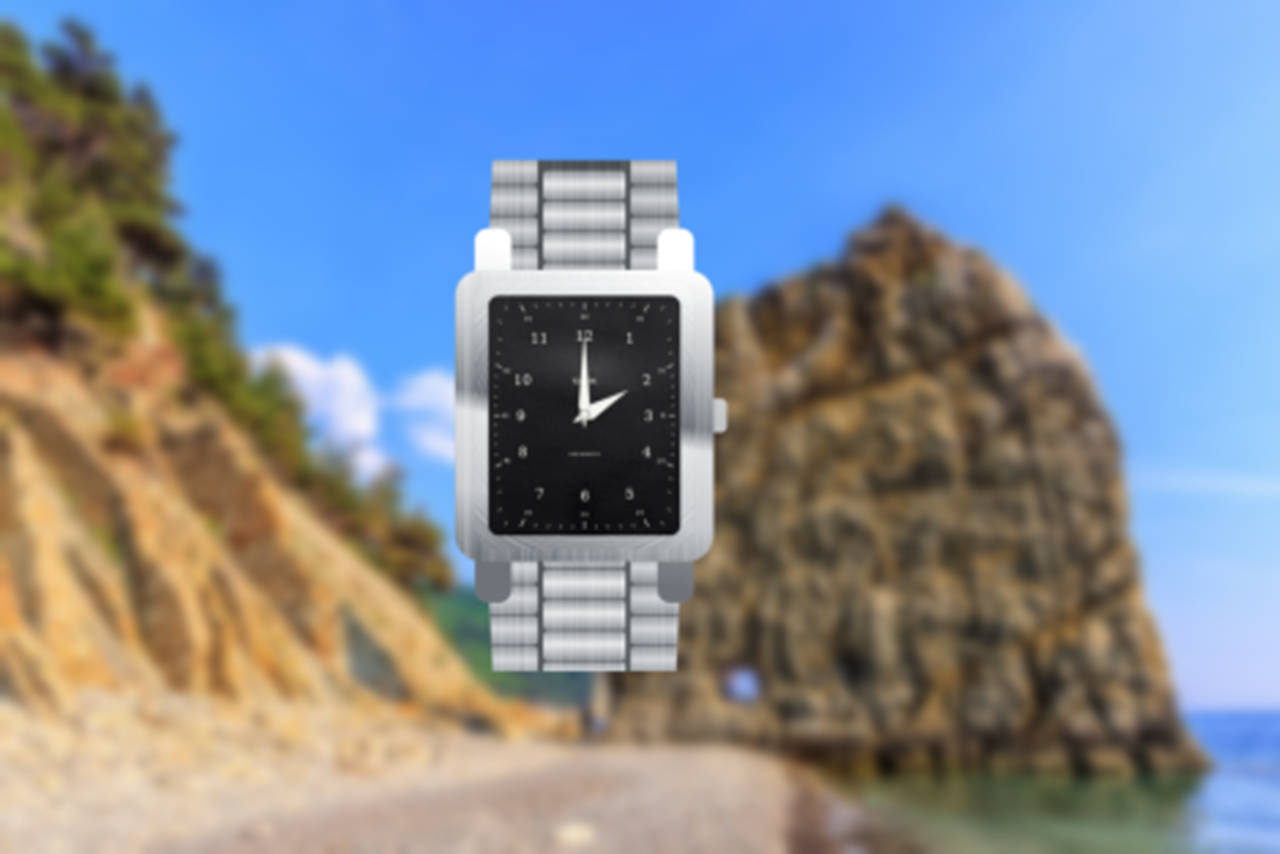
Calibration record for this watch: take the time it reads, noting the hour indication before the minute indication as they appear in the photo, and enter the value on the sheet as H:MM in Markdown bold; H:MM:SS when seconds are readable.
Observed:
**2:00**
